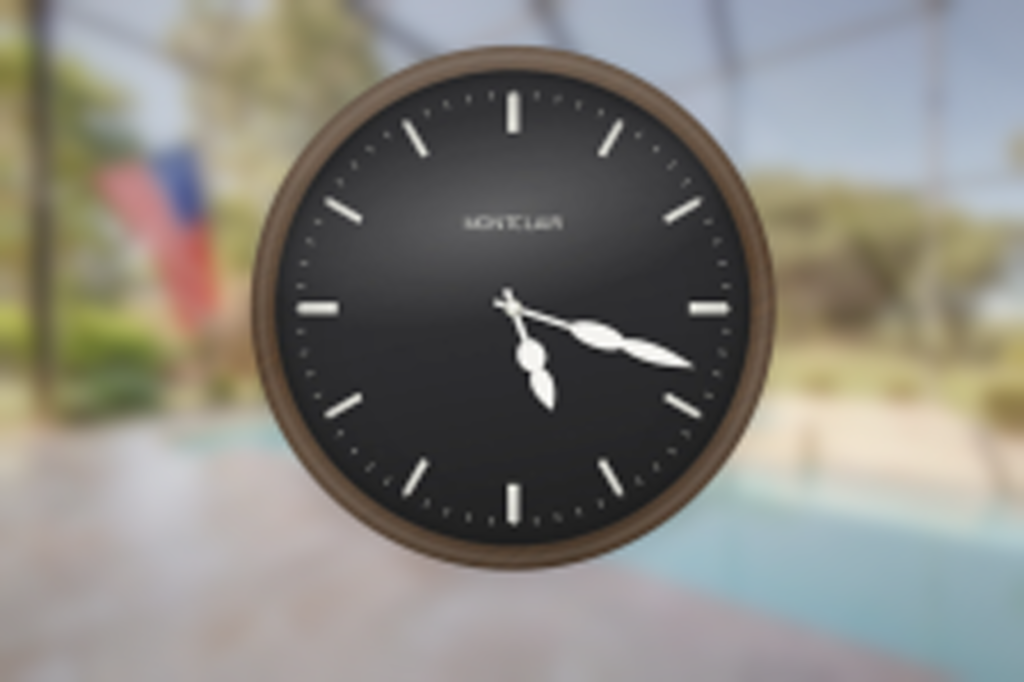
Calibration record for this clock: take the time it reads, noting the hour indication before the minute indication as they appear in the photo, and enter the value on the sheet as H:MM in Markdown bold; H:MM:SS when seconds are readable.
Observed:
**5:18**
